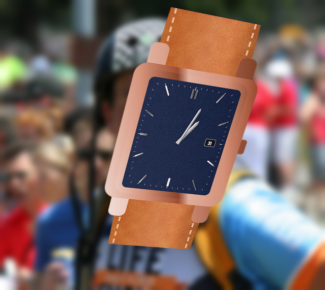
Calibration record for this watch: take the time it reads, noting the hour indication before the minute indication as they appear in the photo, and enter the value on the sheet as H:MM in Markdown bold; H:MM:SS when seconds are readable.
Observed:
**1:03**
